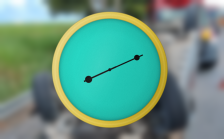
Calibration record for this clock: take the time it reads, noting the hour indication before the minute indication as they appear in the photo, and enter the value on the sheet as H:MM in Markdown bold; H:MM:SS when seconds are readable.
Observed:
**8:11**
